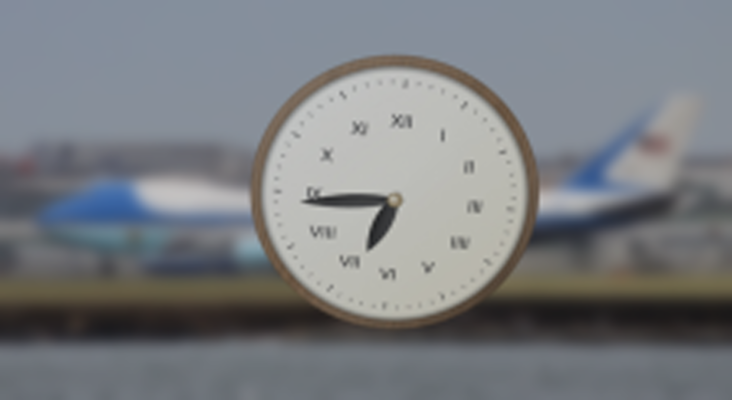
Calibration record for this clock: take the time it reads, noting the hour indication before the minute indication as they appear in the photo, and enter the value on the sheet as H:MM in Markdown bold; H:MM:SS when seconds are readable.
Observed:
**6:44**
